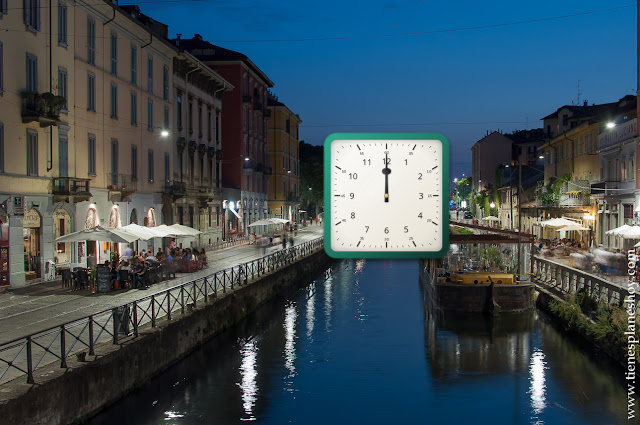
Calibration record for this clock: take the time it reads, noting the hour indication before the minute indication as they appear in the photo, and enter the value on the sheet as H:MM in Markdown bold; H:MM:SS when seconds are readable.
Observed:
**12:00**
